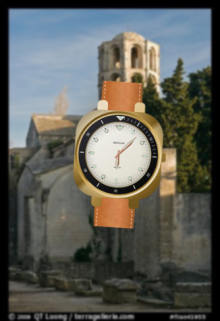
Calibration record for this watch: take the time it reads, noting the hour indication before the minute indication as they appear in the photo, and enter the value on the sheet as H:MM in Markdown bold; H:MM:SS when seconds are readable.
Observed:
**6:07**
